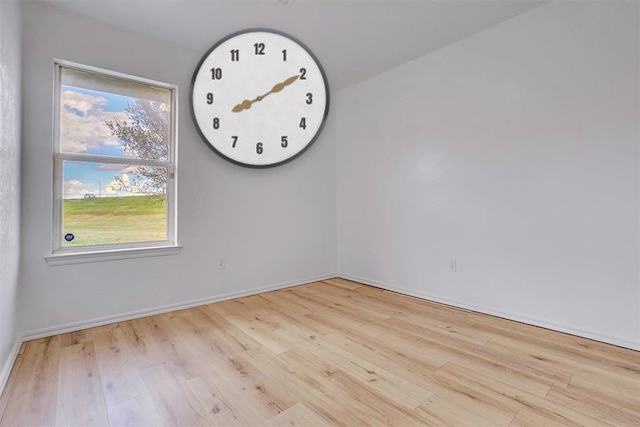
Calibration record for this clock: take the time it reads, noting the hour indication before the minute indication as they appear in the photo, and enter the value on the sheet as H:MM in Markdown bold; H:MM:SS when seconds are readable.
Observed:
**8:10**
